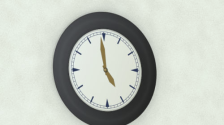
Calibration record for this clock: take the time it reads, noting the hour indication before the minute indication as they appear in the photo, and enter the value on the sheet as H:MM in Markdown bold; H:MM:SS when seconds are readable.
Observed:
**4:59**
